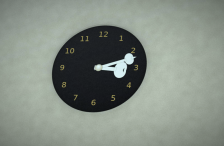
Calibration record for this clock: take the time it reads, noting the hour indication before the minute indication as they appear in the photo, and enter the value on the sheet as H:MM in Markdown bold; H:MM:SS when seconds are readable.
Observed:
**3:12**
